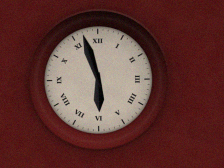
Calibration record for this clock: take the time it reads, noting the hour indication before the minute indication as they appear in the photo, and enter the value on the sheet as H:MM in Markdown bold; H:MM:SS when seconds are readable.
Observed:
**5:57**
